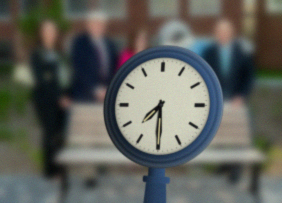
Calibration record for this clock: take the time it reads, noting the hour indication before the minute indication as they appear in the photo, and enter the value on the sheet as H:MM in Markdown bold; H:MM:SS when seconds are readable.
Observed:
**7:30**
